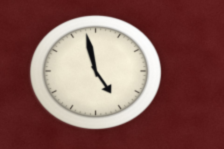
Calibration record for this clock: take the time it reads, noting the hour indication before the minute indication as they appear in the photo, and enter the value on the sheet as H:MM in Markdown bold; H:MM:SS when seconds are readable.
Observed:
**4:58**
